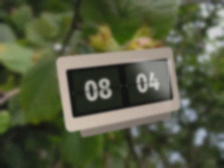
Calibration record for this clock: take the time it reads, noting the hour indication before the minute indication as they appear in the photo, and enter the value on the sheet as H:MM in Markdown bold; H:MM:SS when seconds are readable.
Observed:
**8:04**
